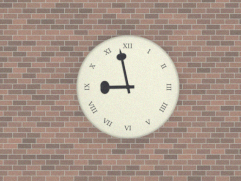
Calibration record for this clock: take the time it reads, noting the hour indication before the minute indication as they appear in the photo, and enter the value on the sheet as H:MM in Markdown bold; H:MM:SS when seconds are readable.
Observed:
**8:58**
